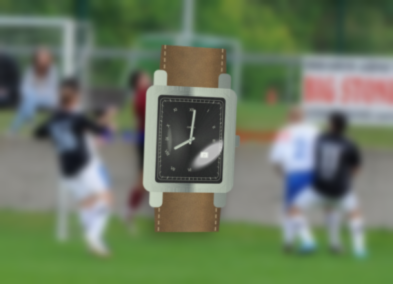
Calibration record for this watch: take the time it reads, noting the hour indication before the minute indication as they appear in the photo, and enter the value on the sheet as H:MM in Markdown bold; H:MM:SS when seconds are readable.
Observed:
**8:01**
